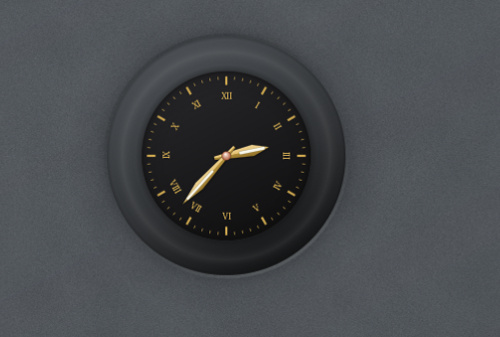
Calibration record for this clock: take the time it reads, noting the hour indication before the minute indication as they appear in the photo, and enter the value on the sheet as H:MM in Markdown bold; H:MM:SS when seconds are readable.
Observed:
**2:37**
